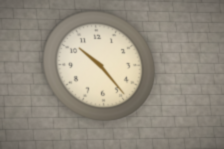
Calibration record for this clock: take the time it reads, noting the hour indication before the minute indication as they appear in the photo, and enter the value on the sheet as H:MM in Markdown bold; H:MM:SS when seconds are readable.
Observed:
**10:24**
